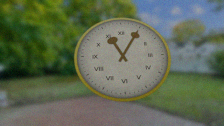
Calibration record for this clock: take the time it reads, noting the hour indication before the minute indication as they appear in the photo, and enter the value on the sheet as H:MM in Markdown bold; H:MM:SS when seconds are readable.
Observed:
**11:05**
